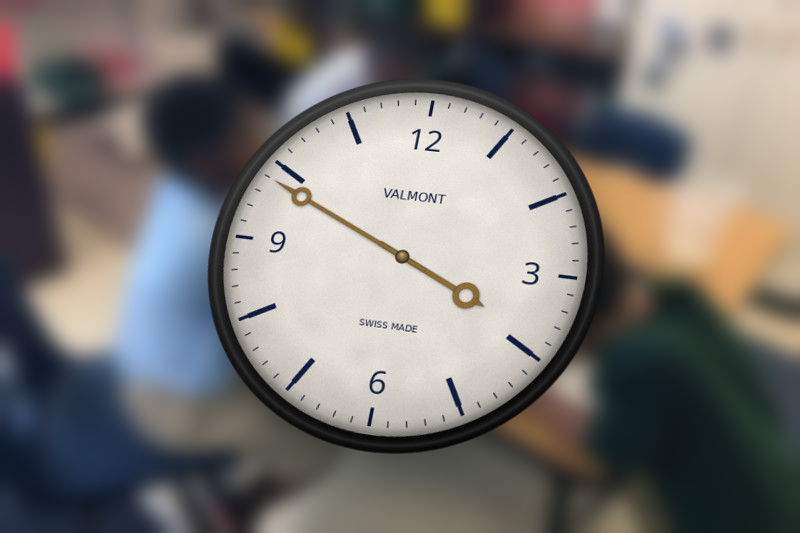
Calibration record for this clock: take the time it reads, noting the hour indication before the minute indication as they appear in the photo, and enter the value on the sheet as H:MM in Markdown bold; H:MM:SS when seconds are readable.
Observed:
**3:49**
